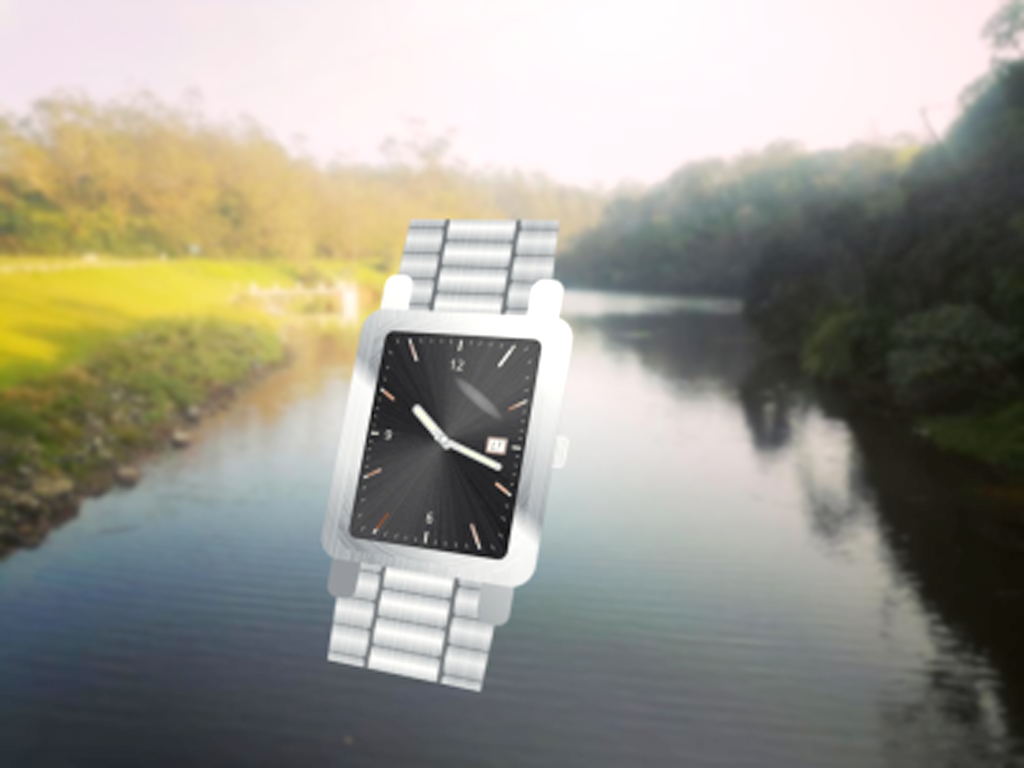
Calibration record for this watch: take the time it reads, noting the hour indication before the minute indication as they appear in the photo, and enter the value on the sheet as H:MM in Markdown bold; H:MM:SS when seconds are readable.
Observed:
**10:18**
